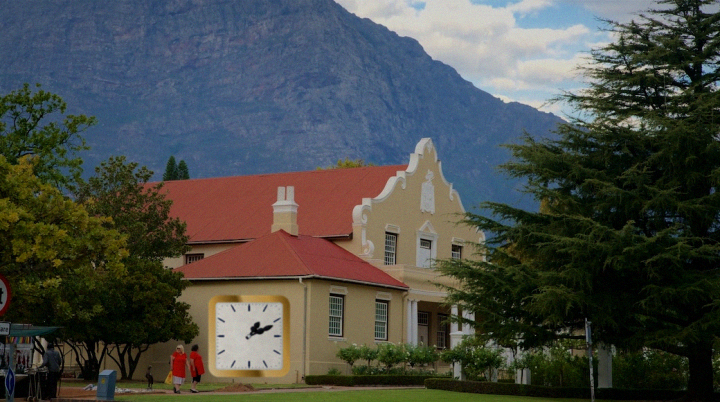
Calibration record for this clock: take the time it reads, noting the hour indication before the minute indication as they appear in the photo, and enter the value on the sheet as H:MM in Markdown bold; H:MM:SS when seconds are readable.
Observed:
**1:11**
